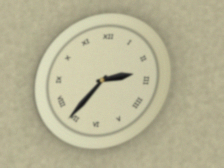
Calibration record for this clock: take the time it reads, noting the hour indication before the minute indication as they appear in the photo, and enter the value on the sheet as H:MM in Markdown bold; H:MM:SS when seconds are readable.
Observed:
**2:36**
